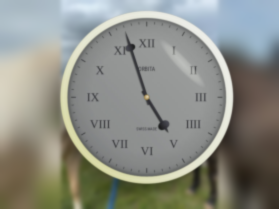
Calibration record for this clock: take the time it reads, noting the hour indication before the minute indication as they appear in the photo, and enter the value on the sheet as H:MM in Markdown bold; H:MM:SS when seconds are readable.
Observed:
**4:57**
